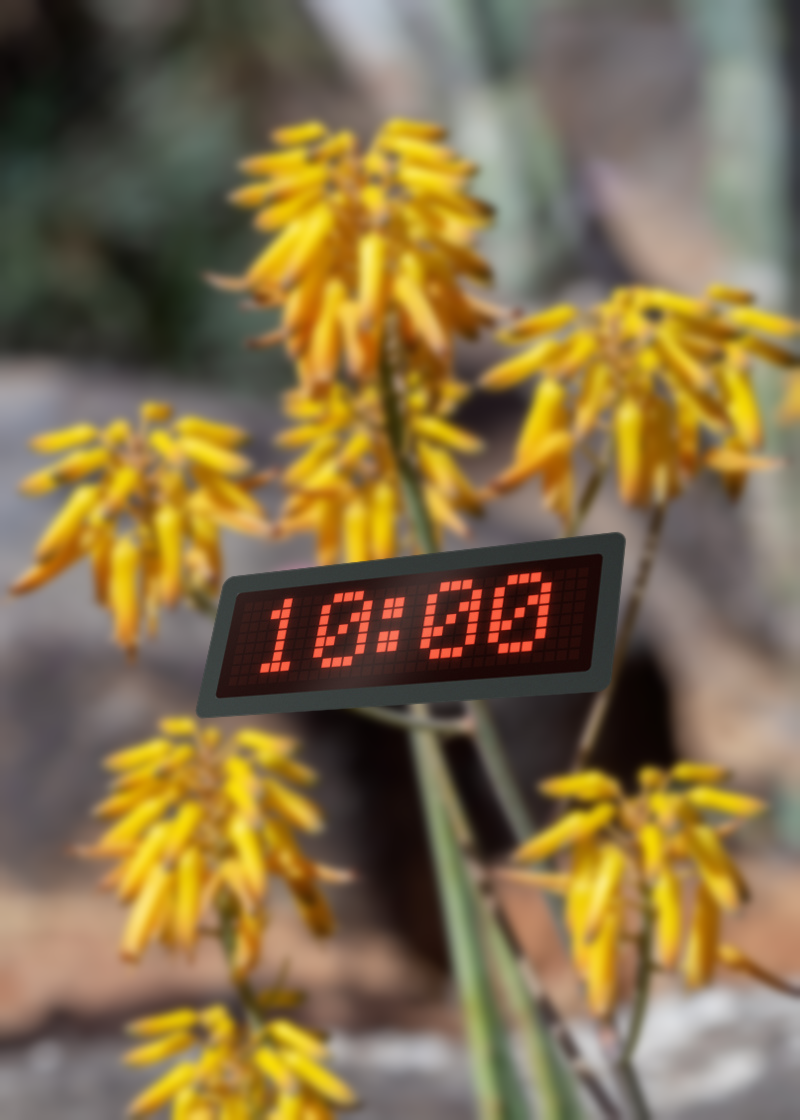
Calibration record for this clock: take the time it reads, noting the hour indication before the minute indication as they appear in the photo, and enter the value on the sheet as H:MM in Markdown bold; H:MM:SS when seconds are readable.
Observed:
**10:00**
